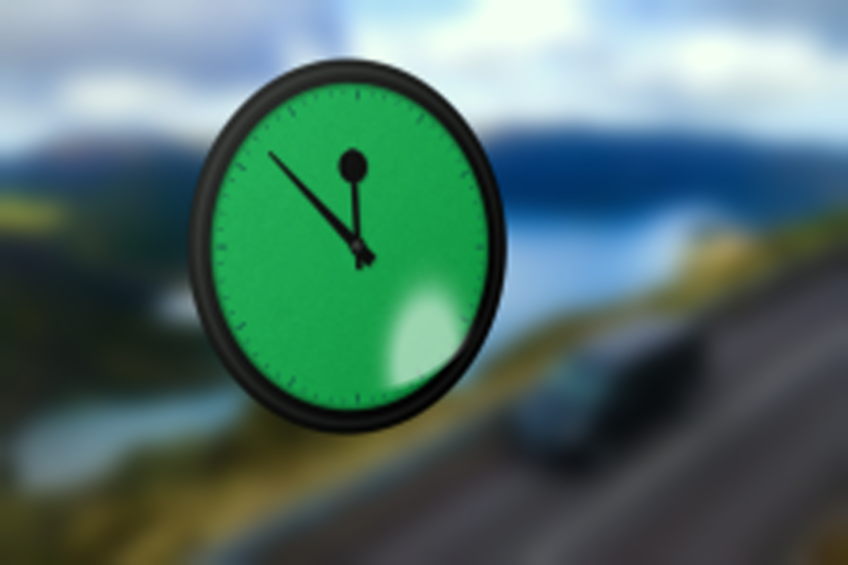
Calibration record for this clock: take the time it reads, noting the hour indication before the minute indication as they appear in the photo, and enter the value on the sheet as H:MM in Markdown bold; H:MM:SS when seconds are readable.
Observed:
**11:52**
